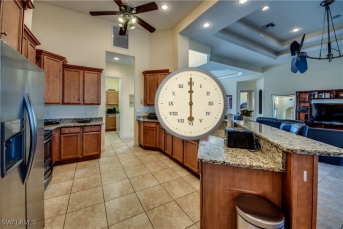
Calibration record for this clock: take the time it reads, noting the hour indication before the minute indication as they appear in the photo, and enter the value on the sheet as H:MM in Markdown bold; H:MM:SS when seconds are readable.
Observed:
**6:00**
